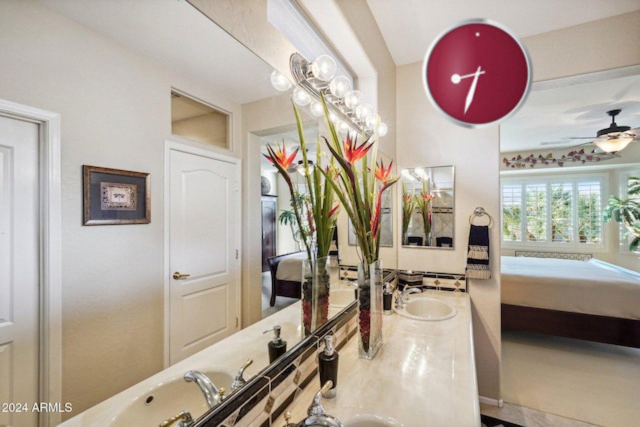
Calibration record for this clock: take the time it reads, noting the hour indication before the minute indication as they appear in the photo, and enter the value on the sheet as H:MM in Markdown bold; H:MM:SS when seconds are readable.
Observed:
**8:33**
